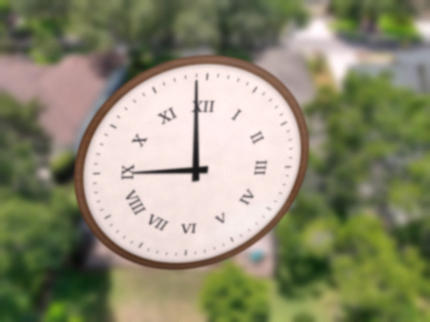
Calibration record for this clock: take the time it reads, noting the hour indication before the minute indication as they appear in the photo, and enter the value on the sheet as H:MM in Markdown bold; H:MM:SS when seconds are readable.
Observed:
**8:59**
